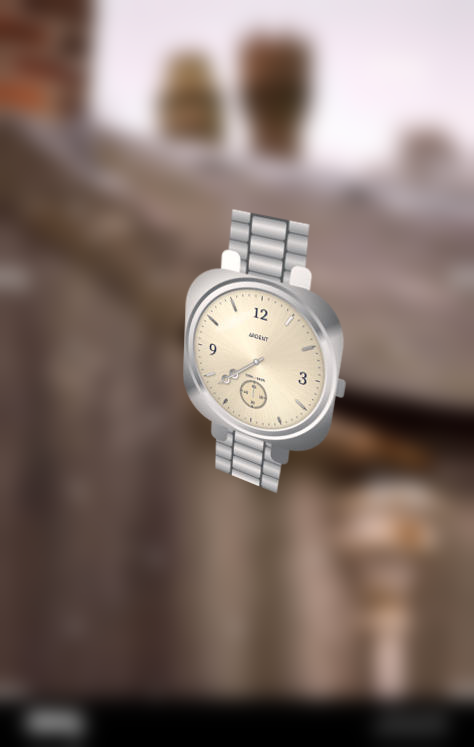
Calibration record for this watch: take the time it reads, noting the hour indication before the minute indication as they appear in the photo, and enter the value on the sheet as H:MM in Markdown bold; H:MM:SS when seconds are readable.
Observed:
**7:38**
